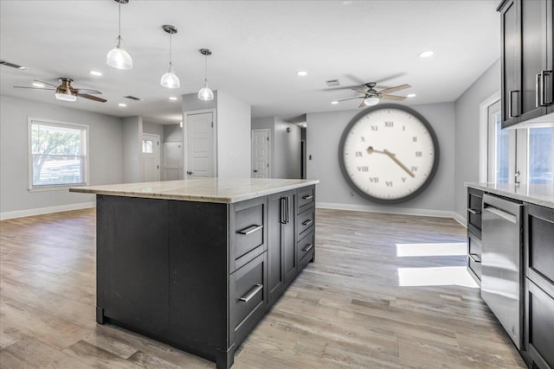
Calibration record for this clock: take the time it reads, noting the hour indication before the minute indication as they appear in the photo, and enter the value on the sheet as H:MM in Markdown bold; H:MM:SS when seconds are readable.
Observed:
**9:22**
